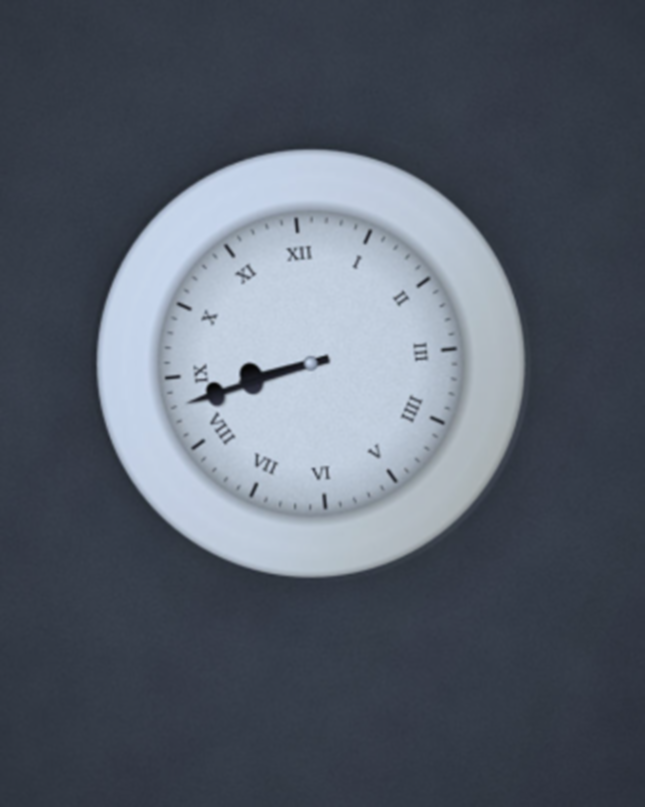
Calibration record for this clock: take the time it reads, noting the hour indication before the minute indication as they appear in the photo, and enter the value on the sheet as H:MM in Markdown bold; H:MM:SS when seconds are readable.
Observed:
**8:43**
